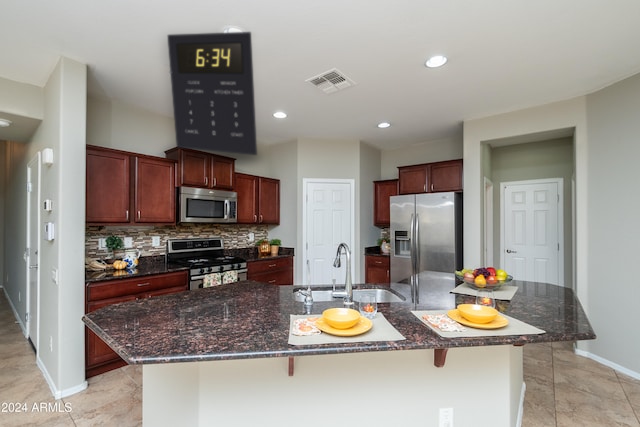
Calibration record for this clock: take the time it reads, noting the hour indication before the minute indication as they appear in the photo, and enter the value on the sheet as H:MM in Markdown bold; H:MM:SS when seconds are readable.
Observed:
**6:34**
